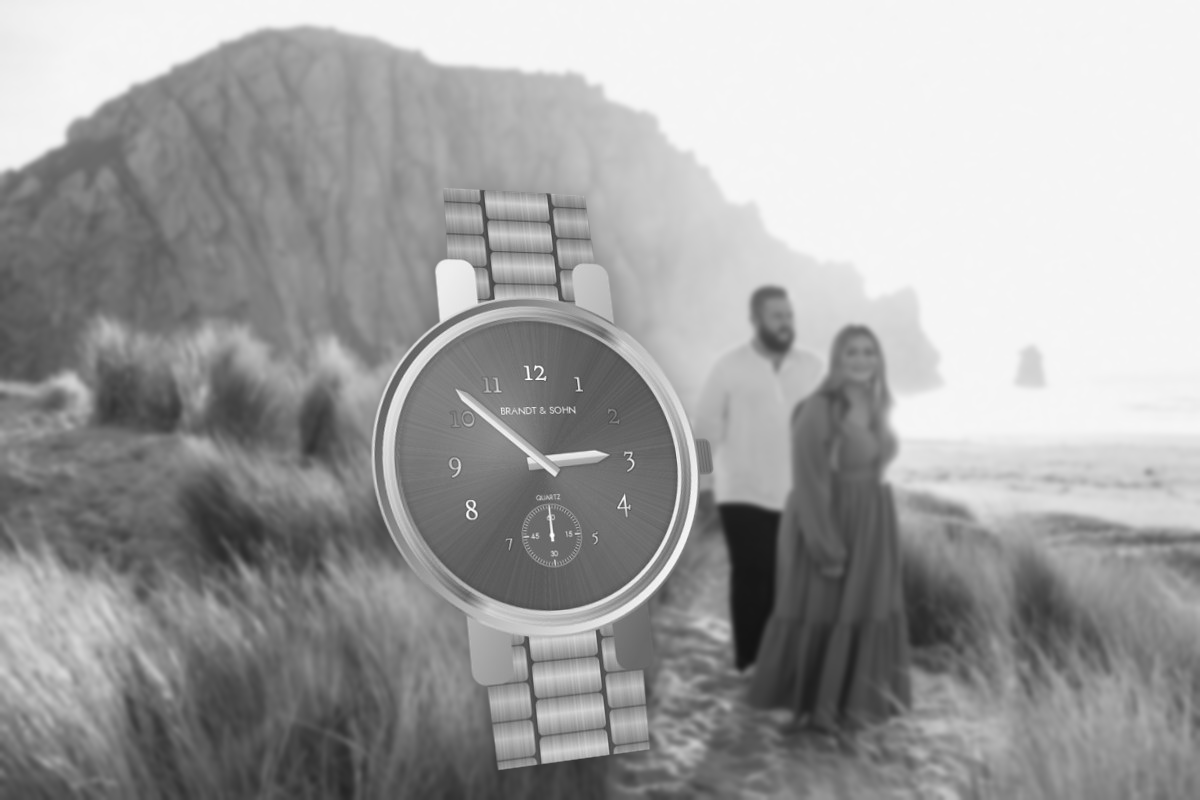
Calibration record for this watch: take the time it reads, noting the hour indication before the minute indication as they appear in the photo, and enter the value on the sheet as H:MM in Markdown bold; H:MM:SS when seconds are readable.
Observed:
**2:52**
